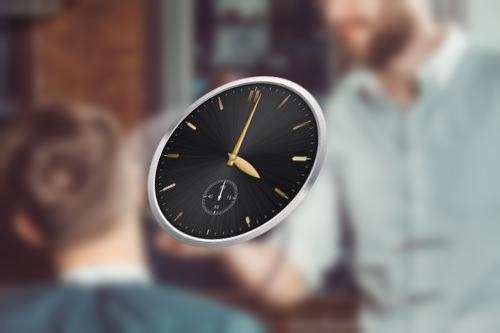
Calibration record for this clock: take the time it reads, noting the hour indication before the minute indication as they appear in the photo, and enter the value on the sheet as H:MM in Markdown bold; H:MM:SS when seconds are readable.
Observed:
**4:01**
